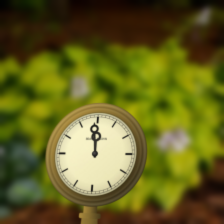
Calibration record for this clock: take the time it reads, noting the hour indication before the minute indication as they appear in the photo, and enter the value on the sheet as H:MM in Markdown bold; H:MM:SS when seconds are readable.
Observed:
**11:59**
